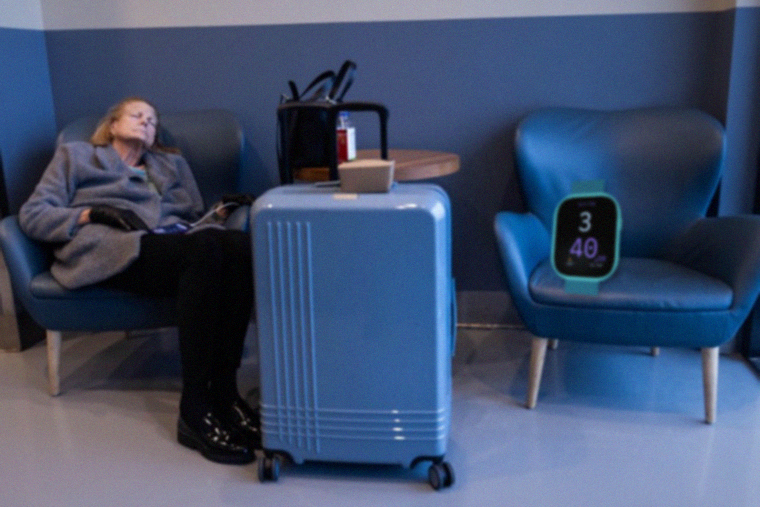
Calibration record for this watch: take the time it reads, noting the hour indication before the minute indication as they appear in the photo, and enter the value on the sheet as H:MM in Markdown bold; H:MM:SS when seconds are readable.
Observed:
**3:40**
